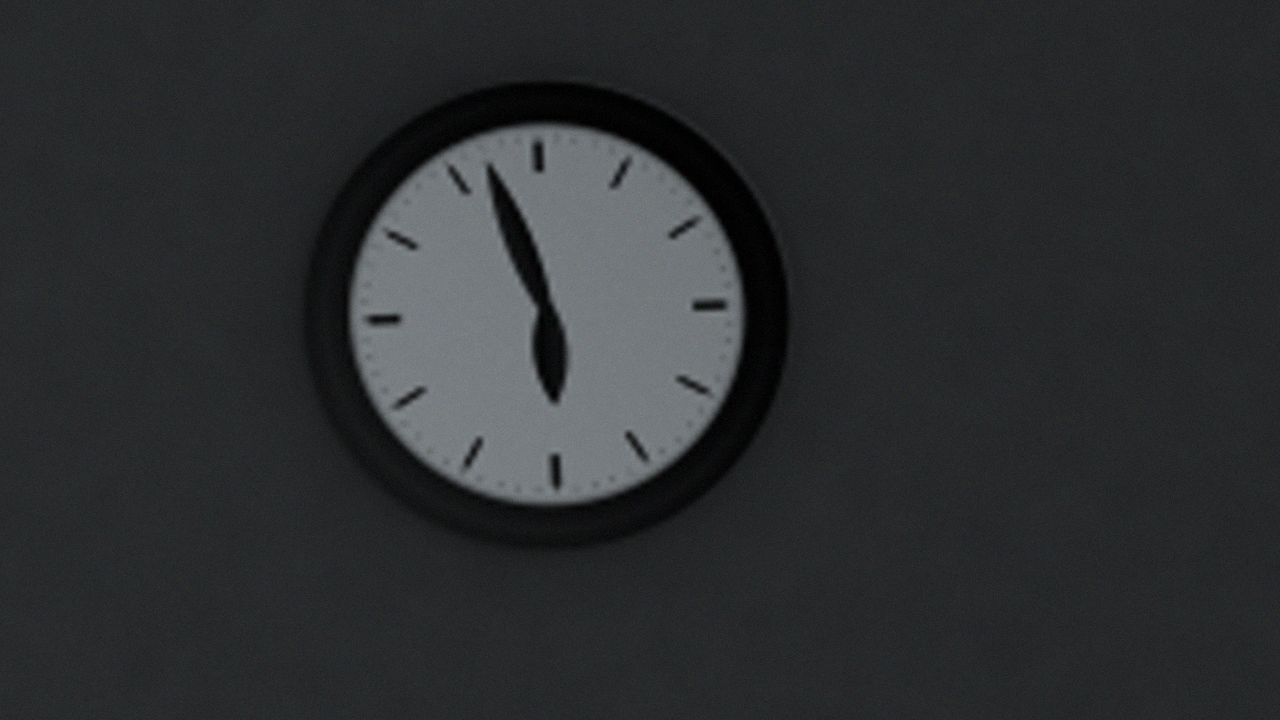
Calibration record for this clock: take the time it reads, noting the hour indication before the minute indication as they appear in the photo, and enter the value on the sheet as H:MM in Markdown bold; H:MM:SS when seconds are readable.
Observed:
**5:57**
